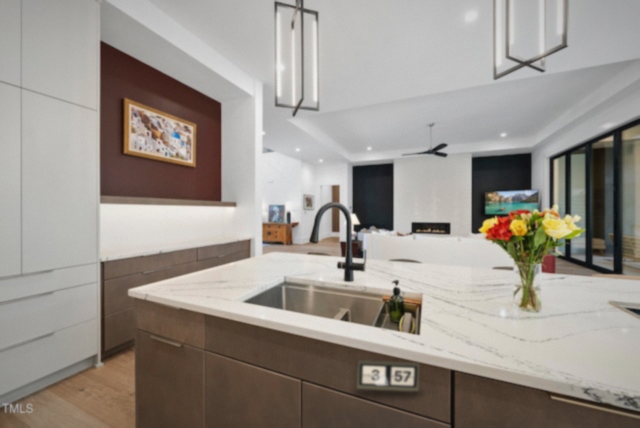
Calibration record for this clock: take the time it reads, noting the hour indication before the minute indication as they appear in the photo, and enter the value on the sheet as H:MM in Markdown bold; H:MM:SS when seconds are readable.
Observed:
**3:57**
